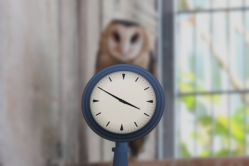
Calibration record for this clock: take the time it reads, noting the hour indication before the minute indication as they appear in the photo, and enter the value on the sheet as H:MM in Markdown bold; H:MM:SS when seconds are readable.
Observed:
**3:50**
